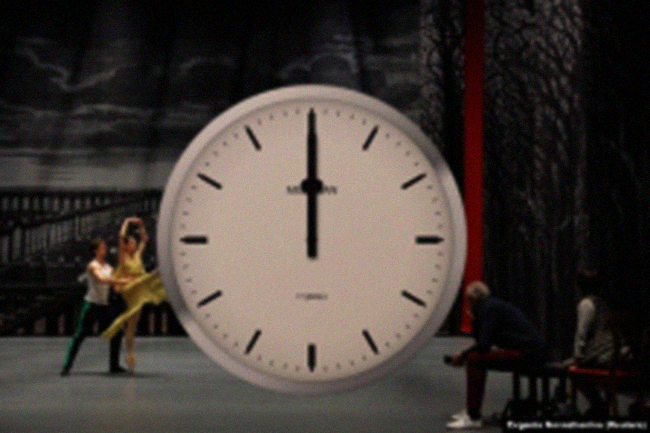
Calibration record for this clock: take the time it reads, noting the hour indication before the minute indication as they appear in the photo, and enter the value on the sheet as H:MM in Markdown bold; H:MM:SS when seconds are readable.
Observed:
**12:00**
